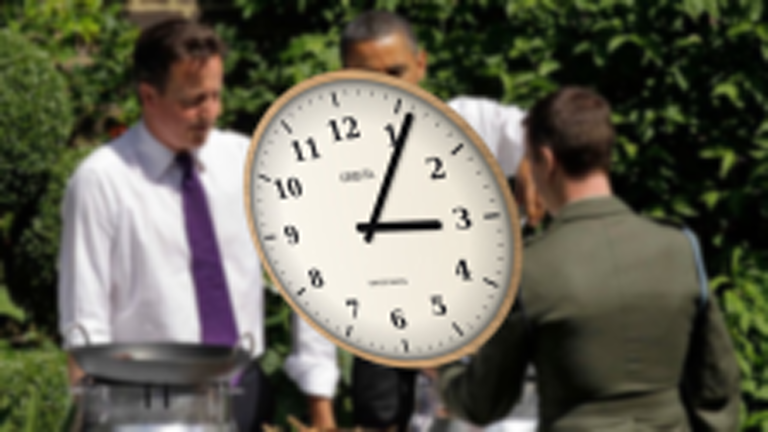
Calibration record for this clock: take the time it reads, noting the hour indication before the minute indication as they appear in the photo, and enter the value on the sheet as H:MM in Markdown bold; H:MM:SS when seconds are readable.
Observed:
**3:06**
